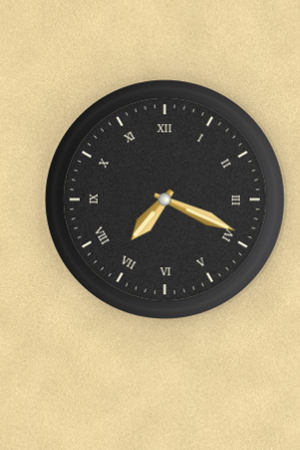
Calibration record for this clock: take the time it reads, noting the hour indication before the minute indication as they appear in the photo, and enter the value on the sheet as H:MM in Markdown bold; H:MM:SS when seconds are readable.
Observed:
**7:19**
